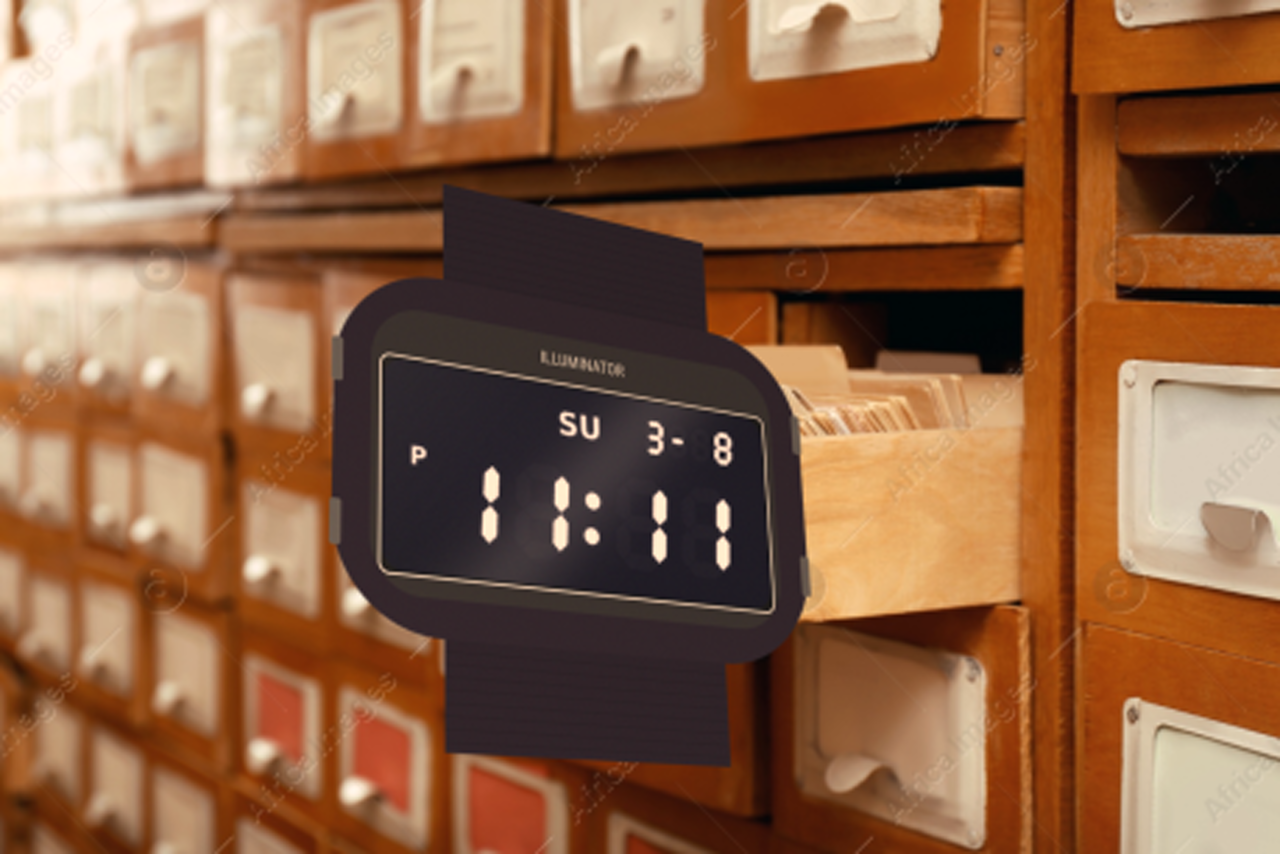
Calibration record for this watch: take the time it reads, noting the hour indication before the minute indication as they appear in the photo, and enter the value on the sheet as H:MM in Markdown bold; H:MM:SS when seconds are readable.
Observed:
**11:11**
